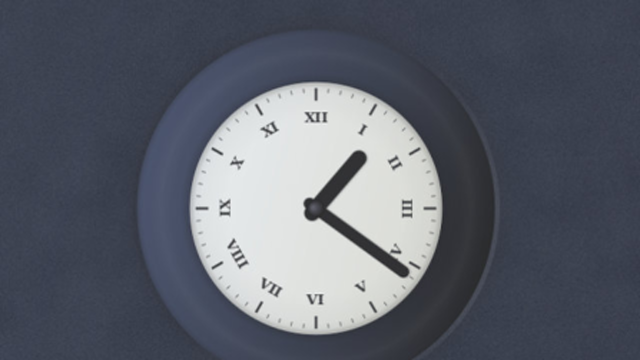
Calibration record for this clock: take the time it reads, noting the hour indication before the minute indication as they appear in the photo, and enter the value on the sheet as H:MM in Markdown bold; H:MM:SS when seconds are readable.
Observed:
**1:21**
